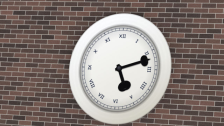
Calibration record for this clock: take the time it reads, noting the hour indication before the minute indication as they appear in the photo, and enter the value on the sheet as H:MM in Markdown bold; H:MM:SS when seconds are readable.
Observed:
**5:12**
